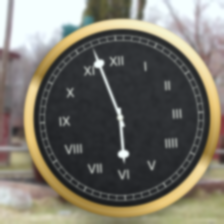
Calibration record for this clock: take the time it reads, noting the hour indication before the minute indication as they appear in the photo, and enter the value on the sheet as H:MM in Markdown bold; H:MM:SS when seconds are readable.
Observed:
**5:57**
